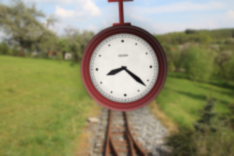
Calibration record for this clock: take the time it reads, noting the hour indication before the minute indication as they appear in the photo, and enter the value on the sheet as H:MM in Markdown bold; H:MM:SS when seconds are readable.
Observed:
**8:22**
